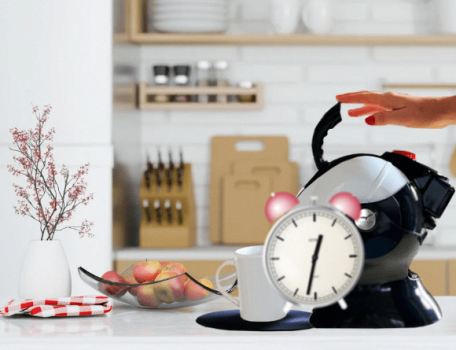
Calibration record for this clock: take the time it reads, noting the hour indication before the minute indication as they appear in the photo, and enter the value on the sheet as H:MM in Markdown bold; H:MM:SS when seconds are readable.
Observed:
**12:32**
